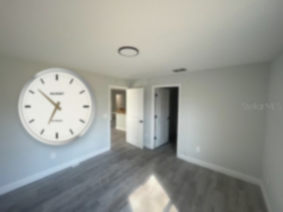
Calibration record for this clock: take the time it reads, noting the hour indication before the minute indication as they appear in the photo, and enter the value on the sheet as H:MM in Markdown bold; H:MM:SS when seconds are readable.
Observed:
**6:52**
